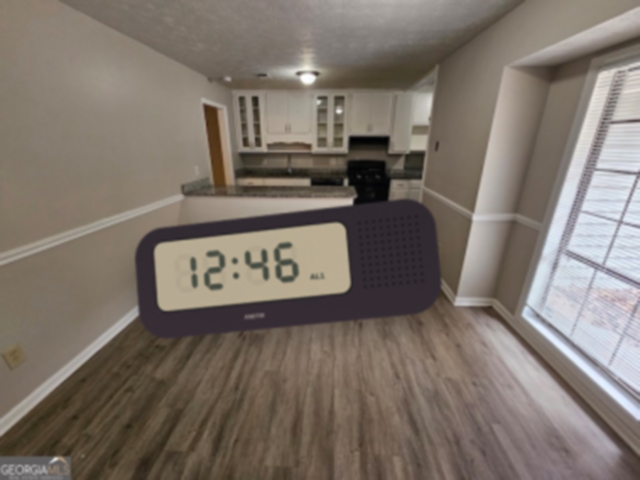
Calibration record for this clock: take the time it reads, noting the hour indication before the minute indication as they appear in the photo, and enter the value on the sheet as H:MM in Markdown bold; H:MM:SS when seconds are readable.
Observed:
**12:46**
